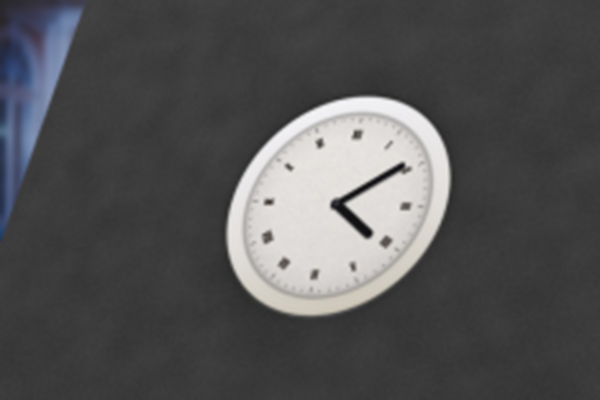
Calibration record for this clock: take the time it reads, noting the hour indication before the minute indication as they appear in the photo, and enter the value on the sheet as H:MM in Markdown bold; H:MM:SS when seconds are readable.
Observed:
**4:09**
